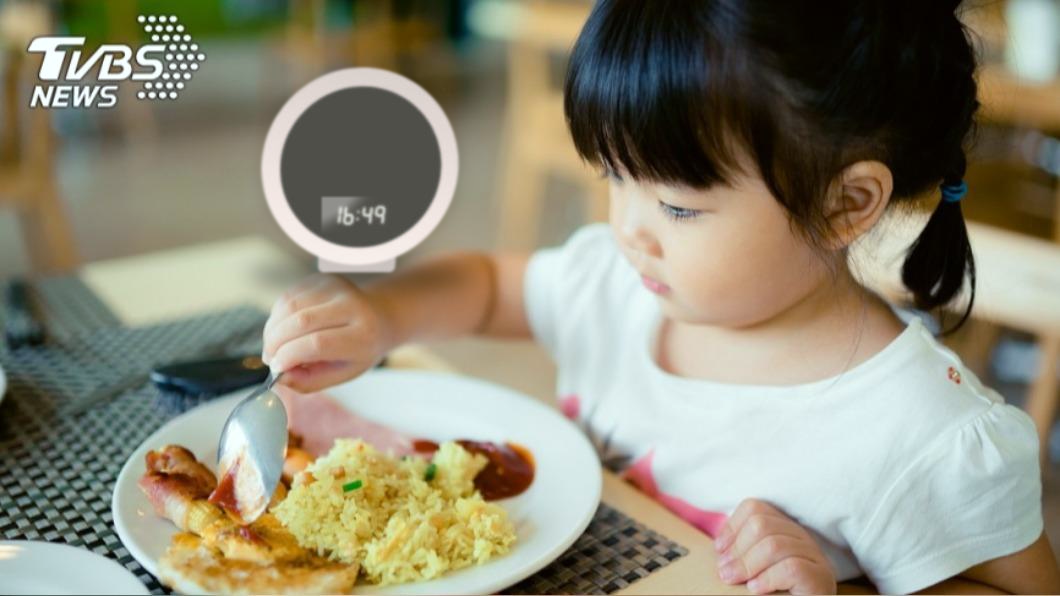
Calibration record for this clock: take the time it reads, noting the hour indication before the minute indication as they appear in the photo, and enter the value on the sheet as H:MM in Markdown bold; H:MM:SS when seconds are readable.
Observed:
**16:49**
